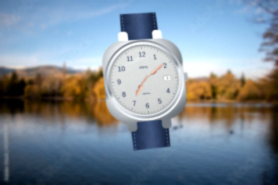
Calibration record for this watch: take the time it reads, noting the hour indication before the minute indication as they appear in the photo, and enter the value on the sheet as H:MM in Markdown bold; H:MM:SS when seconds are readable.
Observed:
**7:09**
